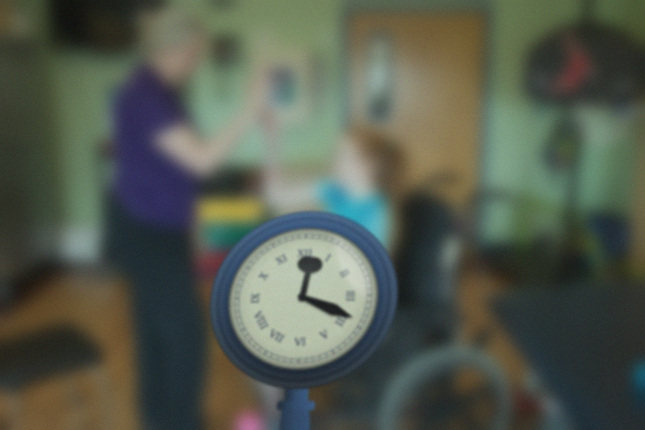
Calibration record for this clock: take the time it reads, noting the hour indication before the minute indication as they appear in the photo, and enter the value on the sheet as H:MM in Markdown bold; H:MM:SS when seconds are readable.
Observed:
**12:19**
